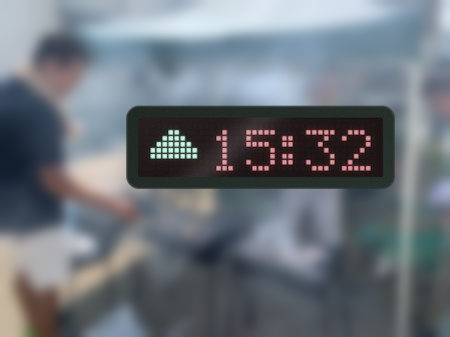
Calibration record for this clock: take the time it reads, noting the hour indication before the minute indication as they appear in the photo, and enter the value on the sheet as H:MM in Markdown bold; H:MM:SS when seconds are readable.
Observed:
**15:32**
